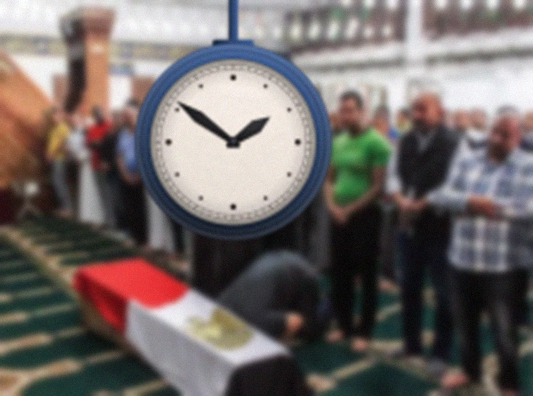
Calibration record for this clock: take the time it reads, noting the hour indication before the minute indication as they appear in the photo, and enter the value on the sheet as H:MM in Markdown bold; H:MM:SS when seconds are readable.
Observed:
**1:51**
